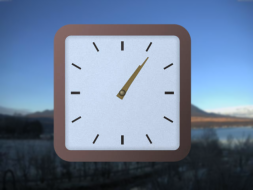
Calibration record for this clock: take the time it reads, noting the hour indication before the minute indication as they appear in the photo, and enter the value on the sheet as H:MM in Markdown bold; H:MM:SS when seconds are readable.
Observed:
**1:06**
